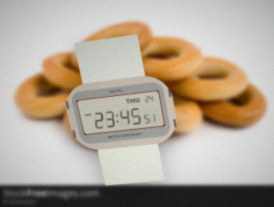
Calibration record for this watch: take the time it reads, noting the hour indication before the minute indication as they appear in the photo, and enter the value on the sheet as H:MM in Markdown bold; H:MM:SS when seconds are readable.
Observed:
**23:45**
